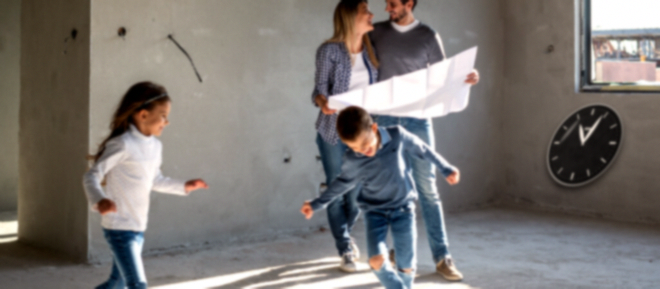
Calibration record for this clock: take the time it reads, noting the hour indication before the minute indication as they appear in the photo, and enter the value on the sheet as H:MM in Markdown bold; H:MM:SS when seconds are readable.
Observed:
**11:04**
